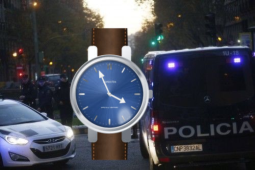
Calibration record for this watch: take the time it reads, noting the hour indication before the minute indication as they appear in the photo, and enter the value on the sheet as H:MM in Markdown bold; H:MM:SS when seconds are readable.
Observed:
**3:56**
